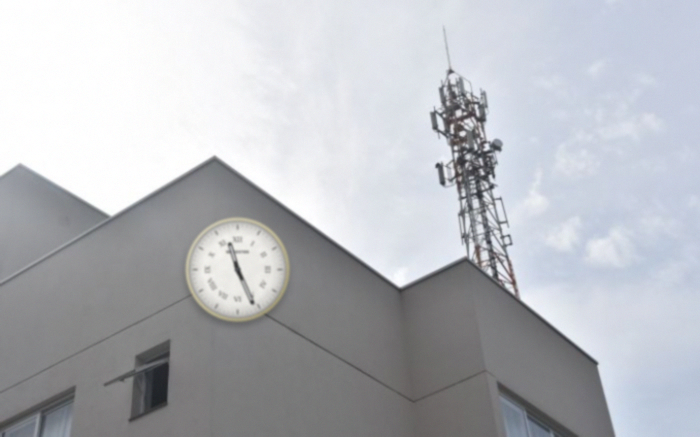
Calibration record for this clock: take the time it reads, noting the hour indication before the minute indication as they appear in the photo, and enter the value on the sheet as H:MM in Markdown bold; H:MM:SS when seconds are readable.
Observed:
**11:26**
